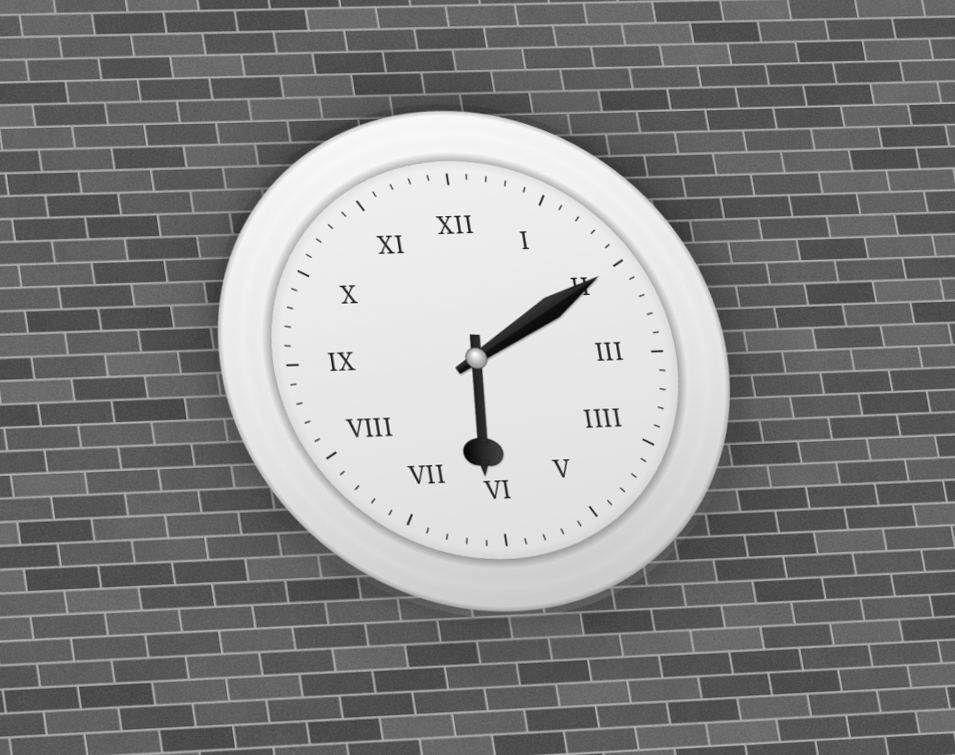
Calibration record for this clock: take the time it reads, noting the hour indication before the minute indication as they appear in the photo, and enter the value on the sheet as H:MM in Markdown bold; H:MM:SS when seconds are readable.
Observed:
**6:10**
